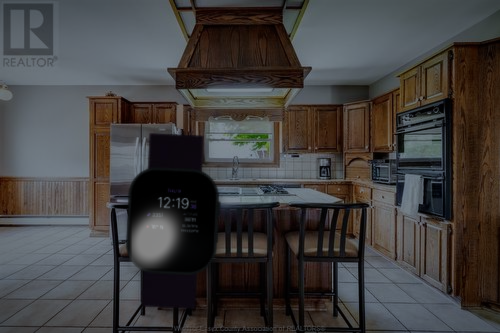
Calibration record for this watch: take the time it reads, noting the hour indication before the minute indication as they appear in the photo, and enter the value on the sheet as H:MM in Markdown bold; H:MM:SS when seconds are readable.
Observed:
**12:19**
